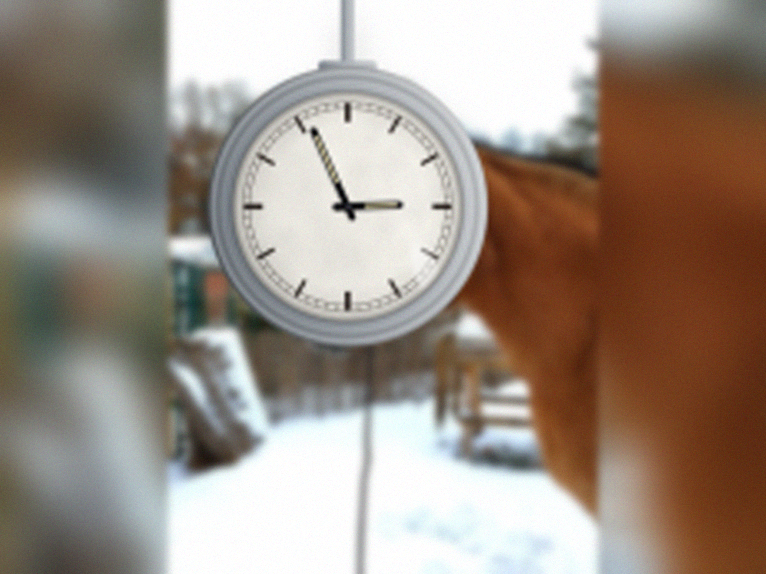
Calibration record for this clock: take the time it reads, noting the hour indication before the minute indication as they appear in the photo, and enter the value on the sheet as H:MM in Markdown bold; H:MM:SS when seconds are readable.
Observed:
**2:56**
